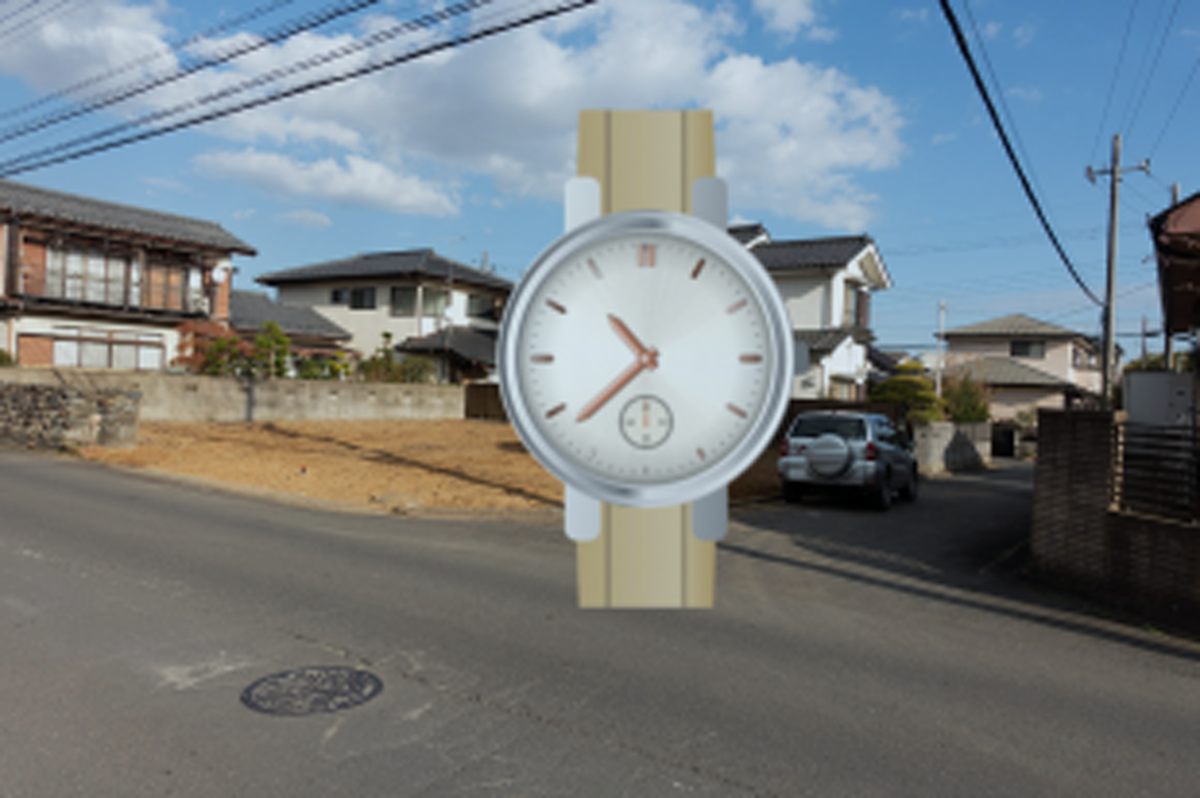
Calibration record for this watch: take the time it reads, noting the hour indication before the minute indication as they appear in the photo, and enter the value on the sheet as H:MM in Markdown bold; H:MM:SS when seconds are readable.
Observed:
**10:38**
